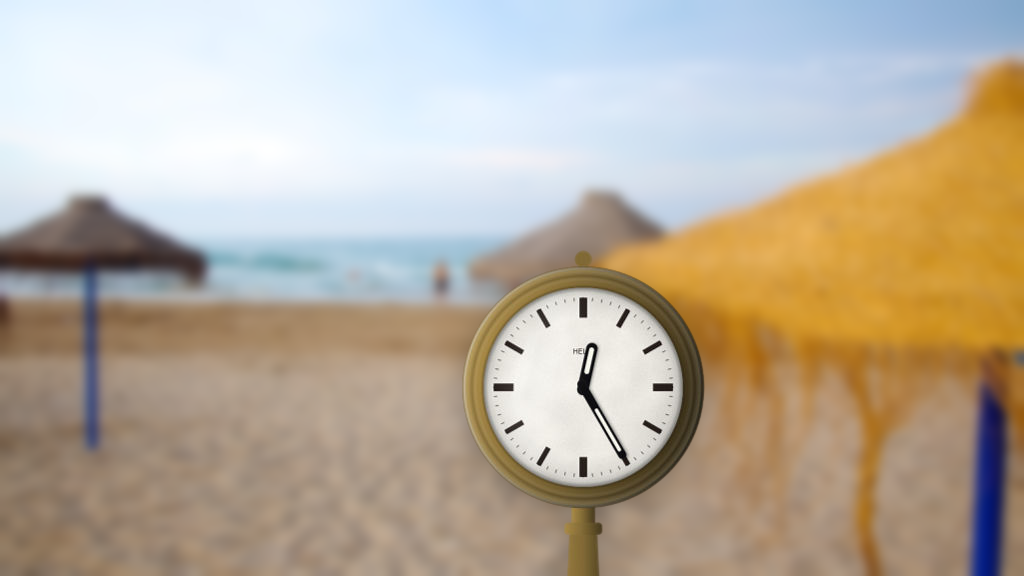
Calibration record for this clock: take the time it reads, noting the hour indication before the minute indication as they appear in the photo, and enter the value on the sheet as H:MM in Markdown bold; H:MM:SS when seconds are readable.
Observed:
**12:25**
